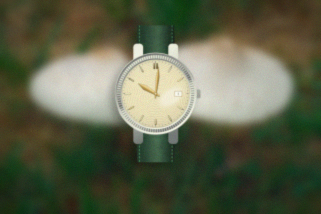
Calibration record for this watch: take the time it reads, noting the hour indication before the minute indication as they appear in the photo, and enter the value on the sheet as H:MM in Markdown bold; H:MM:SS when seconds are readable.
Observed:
**10:01**
